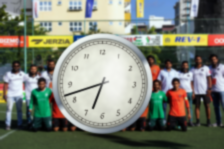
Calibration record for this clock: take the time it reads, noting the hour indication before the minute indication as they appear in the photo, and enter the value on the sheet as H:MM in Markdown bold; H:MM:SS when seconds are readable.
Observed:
**6:42**
